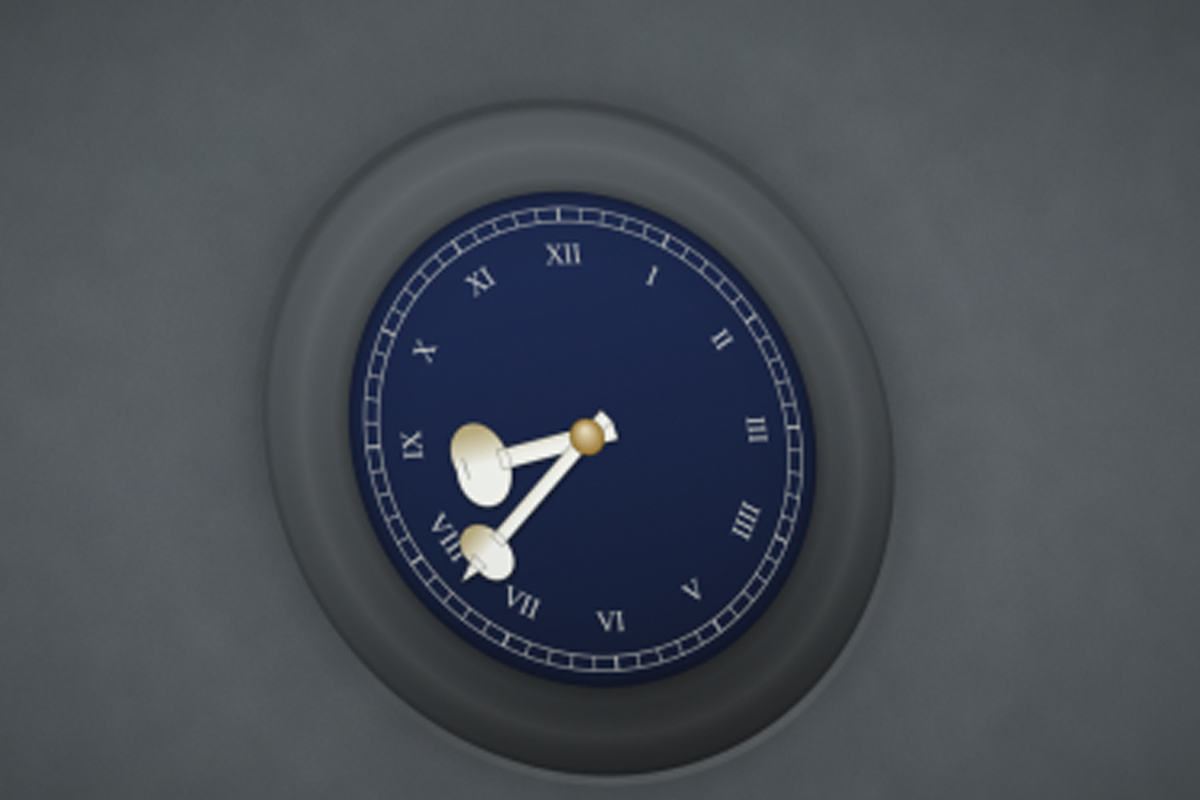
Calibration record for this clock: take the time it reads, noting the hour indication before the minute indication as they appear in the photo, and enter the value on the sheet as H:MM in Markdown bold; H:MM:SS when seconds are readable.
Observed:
**8:38**
